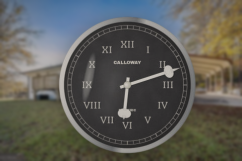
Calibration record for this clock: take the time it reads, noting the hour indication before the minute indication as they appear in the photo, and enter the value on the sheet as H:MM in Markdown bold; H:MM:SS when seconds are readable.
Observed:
**6:12**
